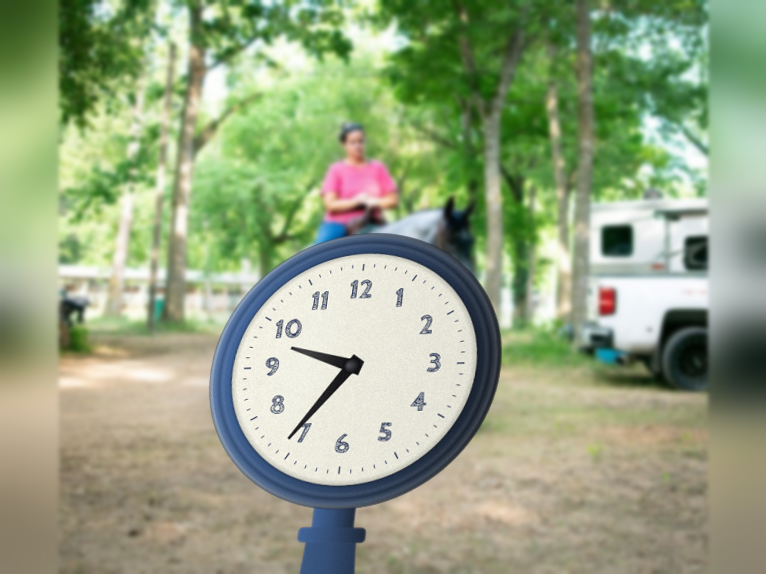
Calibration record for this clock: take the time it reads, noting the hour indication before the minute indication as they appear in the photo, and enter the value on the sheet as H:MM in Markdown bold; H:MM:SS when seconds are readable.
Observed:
**9:36**
